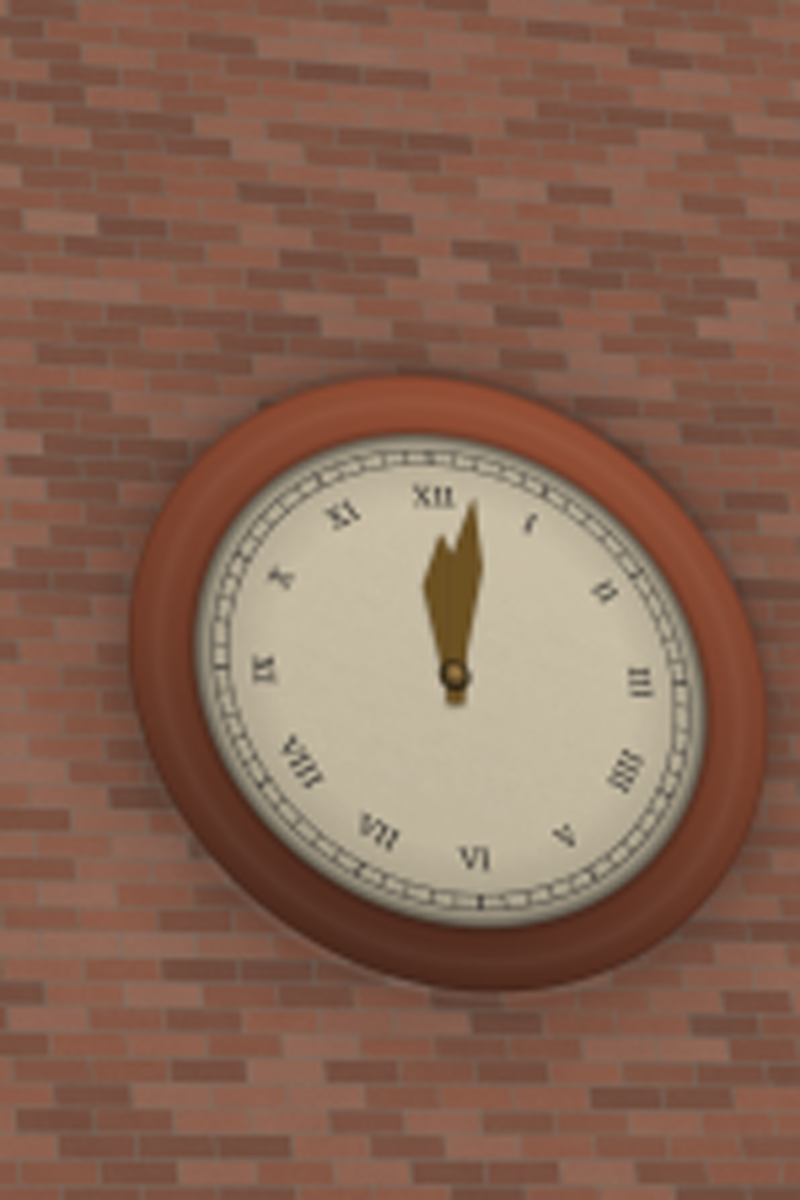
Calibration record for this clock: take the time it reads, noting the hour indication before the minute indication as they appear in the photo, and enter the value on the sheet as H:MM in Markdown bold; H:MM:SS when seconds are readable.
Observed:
**12:02**
